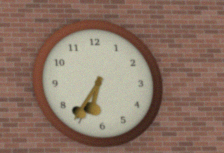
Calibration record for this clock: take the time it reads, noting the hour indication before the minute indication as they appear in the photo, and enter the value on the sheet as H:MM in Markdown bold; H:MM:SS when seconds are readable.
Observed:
**6:36**
